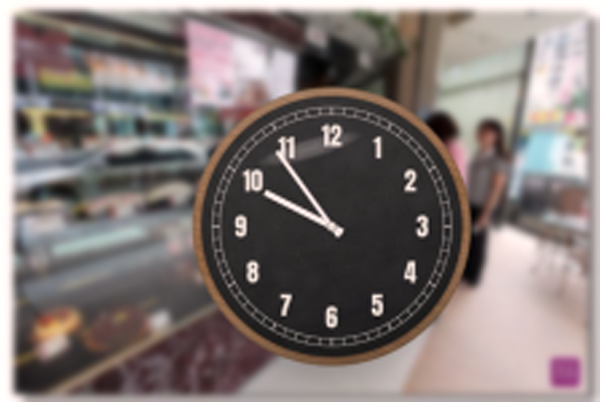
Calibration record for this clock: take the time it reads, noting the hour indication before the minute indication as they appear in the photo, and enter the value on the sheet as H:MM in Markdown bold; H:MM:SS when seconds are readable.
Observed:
**9:54**
